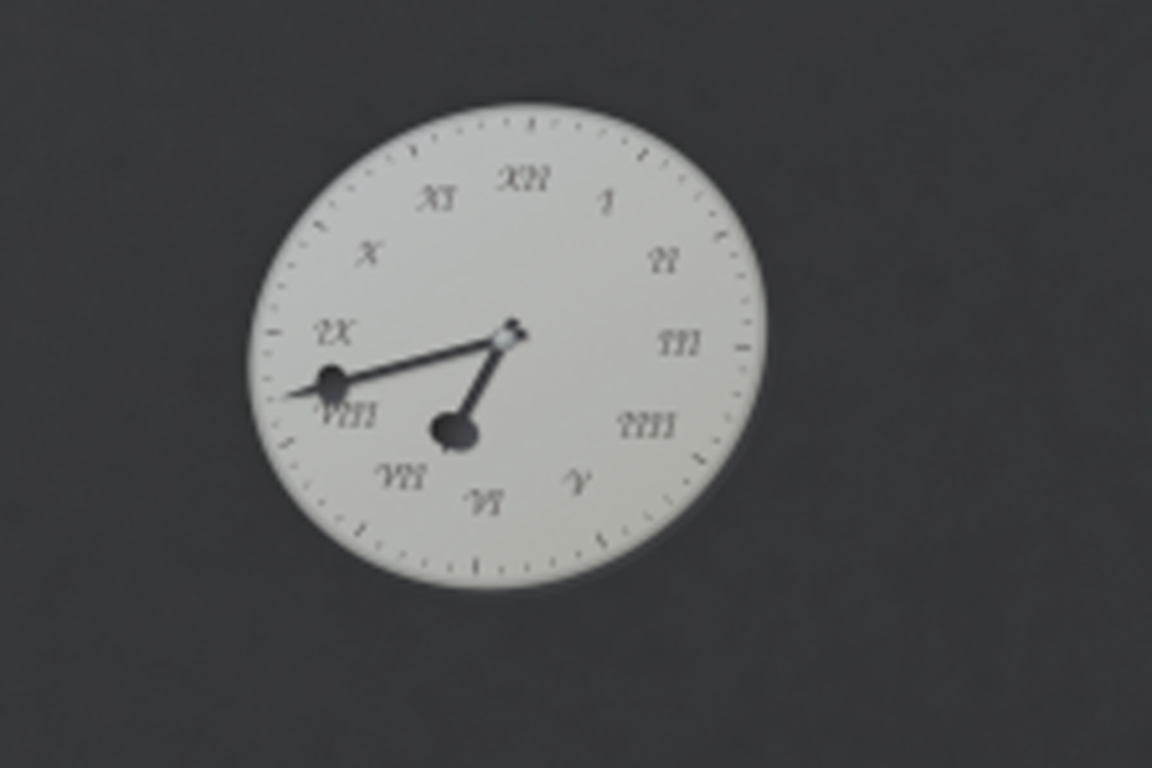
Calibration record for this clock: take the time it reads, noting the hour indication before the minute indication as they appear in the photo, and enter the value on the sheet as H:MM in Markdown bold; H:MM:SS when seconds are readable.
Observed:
**6:42**
